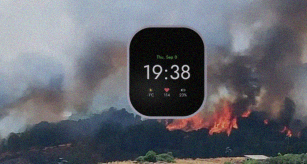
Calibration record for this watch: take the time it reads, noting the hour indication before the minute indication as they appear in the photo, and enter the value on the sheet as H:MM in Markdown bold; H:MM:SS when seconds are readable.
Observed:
**19:38**
